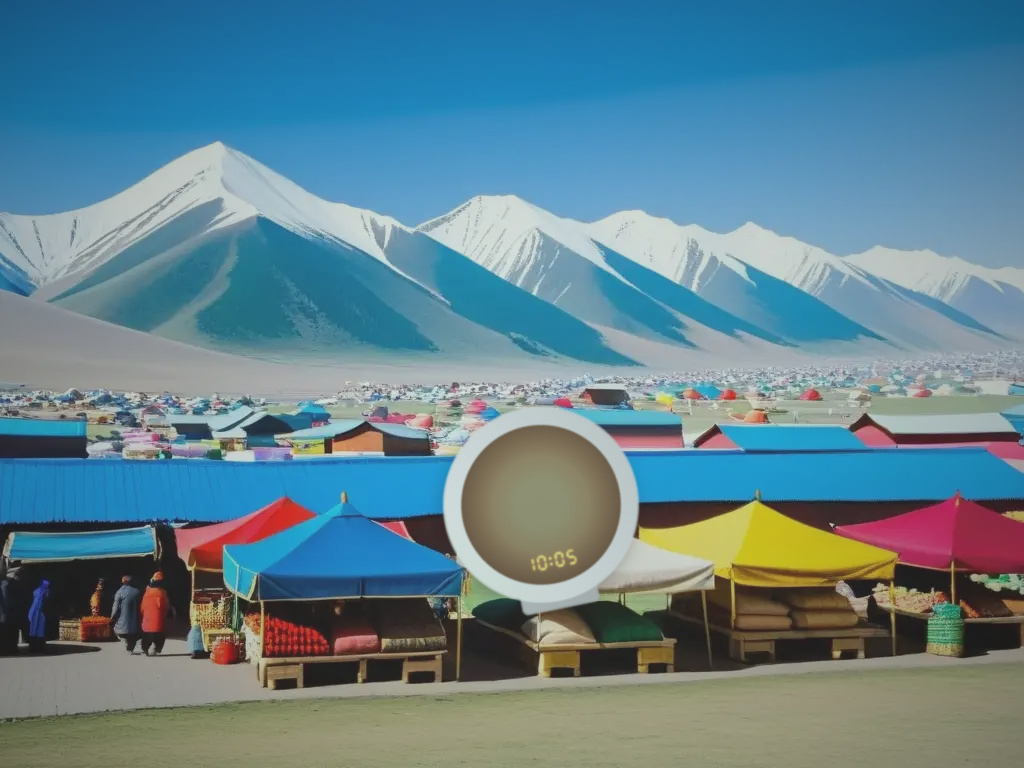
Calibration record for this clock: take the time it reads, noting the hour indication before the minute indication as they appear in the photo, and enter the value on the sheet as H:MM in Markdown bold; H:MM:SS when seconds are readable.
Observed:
**10:05**
